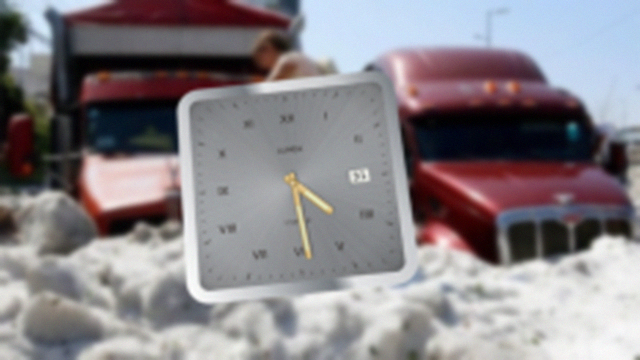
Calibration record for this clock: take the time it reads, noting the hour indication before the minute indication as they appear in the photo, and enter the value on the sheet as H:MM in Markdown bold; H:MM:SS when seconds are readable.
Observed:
**4:29**
